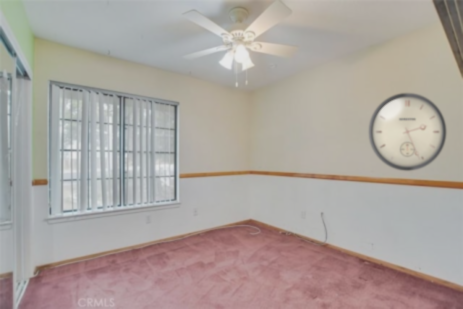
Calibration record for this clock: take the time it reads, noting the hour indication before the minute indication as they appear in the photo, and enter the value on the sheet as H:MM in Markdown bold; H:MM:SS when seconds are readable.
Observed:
**2:26**
